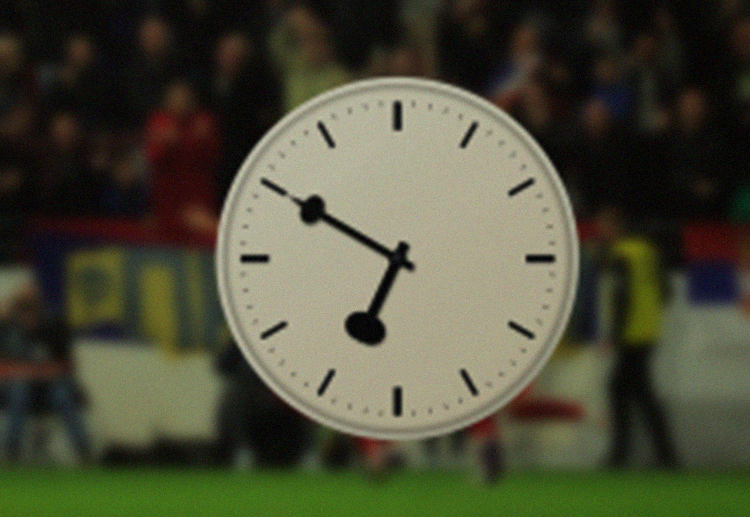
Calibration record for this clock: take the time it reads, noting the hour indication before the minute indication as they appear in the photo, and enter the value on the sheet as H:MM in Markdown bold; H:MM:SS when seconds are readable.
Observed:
**6:50**
